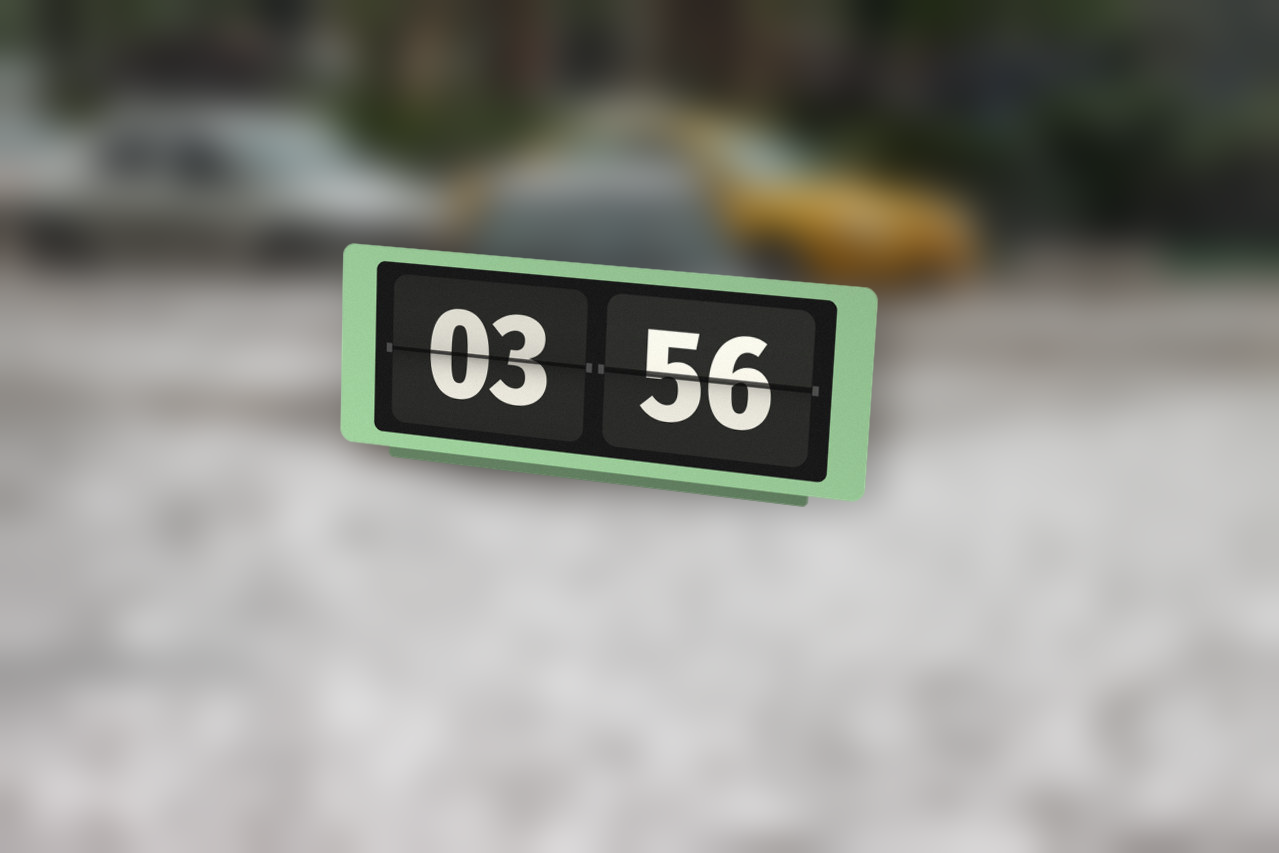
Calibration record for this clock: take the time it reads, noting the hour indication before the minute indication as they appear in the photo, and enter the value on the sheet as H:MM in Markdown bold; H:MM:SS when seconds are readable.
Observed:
**3:56**
